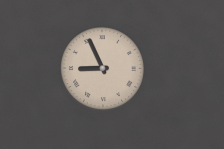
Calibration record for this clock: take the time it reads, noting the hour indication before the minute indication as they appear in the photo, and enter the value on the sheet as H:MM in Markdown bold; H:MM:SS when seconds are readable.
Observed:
**8:56**
